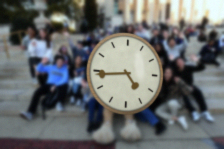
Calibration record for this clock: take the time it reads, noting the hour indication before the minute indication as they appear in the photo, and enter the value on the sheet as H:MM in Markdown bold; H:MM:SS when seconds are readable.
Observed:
**4:44**
